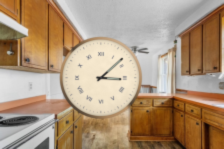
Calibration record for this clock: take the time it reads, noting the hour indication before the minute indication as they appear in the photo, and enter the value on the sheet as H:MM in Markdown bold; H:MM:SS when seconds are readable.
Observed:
**3:08**
